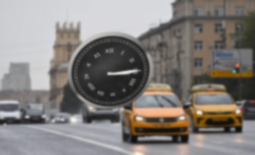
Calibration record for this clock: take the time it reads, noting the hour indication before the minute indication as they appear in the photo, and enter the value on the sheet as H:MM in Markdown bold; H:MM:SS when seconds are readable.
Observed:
**3:15**
